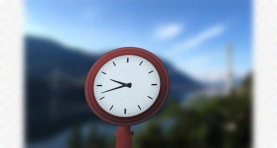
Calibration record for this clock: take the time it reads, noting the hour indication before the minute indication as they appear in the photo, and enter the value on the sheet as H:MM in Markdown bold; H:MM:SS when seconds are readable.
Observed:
**9:42**
